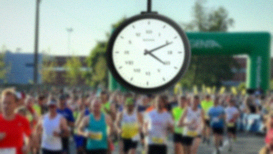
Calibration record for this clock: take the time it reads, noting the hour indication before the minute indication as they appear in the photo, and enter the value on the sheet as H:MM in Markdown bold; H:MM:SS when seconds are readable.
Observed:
**4:11**
